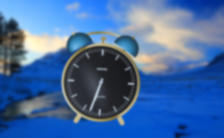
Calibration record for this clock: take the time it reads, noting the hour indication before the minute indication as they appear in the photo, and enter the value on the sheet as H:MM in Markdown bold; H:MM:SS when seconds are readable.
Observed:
**6:33**
